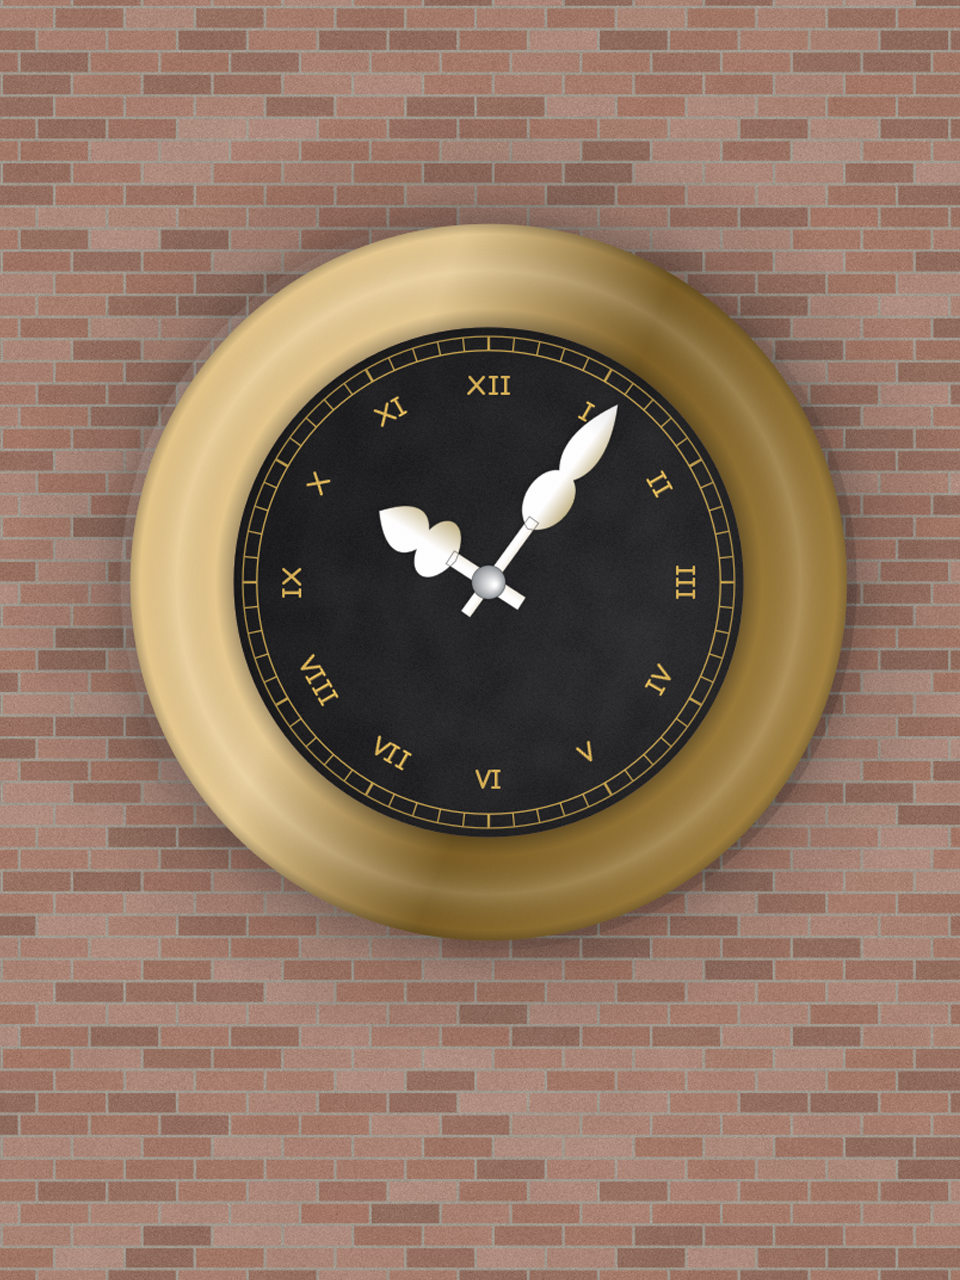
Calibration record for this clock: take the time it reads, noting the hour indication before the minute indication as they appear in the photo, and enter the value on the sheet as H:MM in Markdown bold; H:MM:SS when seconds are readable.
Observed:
**10:06**
